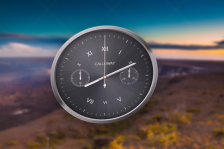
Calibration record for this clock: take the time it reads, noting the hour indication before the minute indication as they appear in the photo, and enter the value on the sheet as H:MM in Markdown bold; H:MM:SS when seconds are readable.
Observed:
**8:11**
